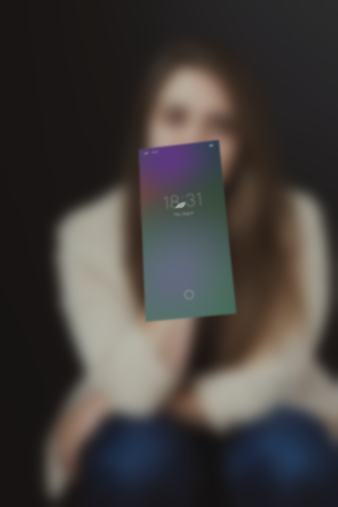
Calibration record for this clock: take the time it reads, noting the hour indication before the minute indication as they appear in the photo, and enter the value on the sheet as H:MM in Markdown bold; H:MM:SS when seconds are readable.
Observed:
**18:31**
